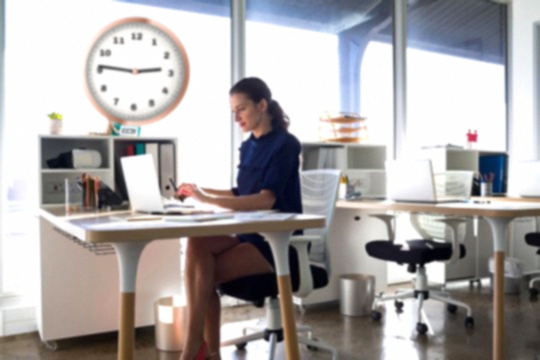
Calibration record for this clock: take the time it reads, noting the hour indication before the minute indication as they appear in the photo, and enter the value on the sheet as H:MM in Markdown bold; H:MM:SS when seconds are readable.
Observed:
**2:46**
